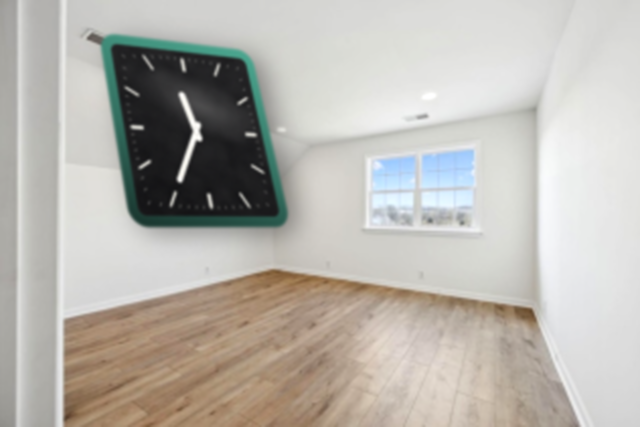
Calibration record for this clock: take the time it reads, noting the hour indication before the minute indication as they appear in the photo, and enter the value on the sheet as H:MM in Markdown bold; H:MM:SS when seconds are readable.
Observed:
**11:35**
